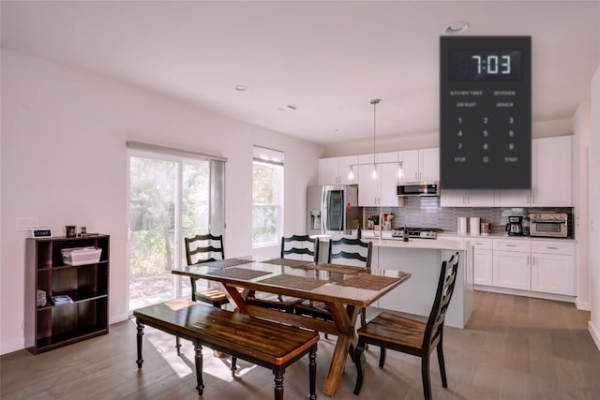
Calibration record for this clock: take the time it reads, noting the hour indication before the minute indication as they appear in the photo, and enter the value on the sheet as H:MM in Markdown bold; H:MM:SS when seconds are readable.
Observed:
**7:03**
